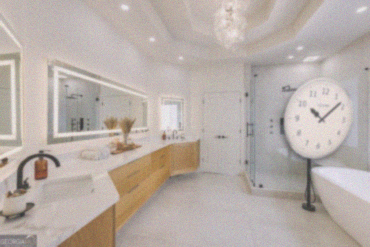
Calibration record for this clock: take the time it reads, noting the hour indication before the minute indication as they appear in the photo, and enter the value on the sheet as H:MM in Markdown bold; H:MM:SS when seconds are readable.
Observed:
**10:08**
